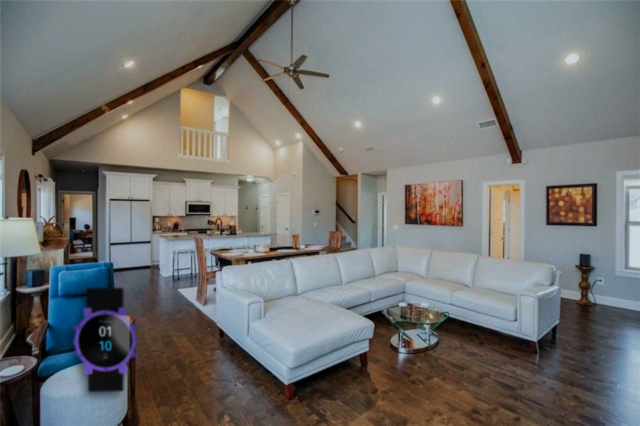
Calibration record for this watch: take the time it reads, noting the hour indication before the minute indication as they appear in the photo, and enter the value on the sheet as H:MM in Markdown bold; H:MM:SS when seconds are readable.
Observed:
**1:10**
